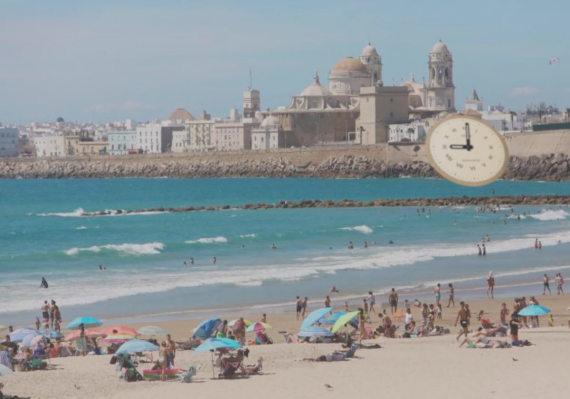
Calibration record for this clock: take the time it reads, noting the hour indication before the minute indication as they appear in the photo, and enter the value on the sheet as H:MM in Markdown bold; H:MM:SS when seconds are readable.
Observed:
**9:01**
